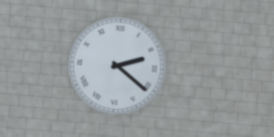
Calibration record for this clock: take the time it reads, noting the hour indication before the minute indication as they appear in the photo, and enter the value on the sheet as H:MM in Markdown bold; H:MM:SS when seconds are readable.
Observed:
**2:21**
